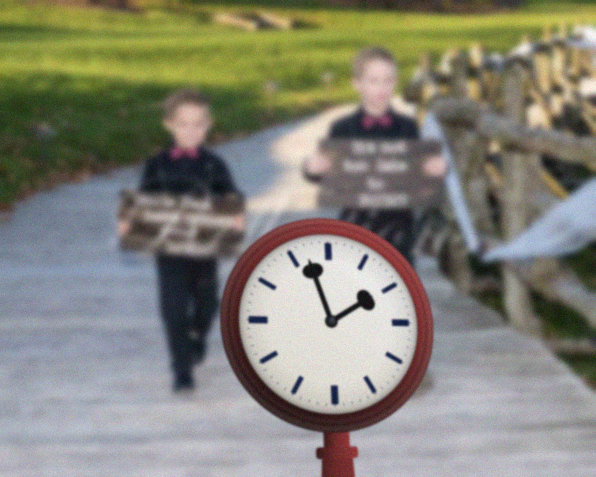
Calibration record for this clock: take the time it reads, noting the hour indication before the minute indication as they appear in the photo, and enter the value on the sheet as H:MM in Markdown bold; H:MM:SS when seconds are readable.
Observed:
**1:57**
